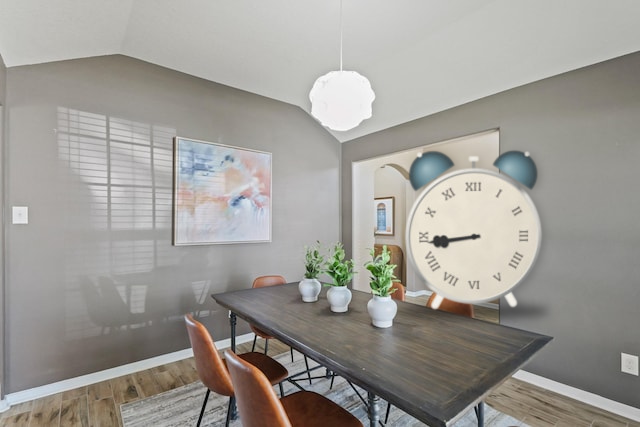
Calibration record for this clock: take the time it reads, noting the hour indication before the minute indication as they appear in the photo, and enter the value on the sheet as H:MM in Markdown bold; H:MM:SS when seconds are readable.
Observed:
**8:44**
